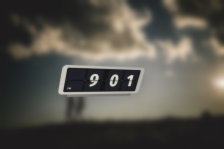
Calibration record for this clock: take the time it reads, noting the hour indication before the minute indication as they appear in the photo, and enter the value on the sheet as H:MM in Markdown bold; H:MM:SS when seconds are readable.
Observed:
**9:01**
